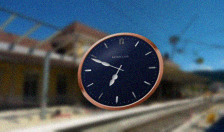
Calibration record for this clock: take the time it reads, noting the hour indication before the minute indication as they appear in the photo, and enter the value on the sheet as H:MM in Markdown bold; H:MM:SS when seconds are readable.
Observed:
**6:49**
